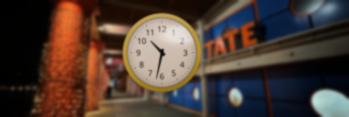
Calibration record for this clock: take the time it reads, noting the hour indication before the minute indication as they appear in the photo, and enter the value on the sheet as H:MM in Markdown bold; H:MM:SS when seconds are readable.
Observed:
**10:32**
